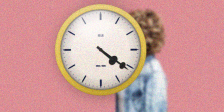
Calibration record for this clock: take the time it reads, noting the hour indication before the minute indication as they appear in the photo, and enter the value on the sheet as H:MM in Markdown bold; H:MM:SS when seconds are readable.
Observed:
**4:21**
